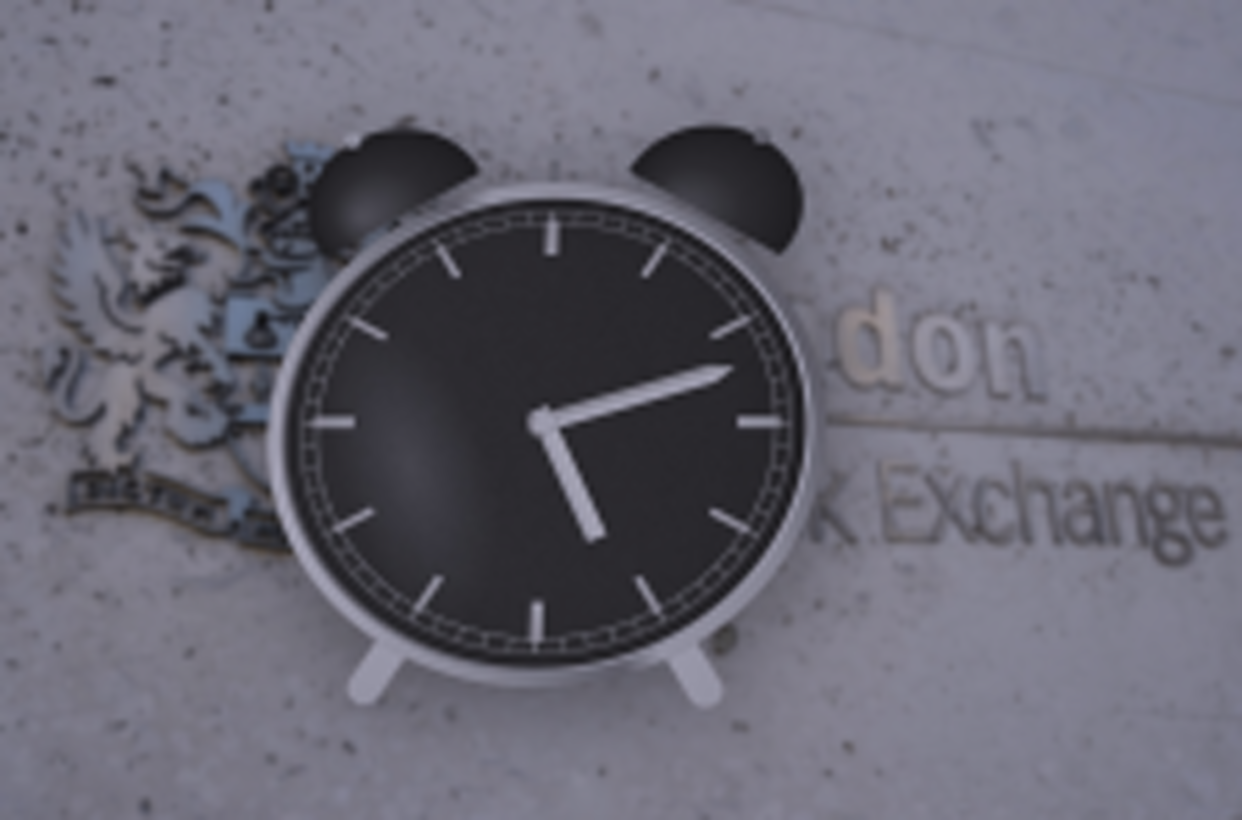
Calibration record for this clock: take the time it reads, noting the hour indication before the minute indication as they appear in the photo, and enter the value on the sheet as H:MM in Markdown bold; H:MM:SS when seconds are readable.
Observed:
**5:12**
